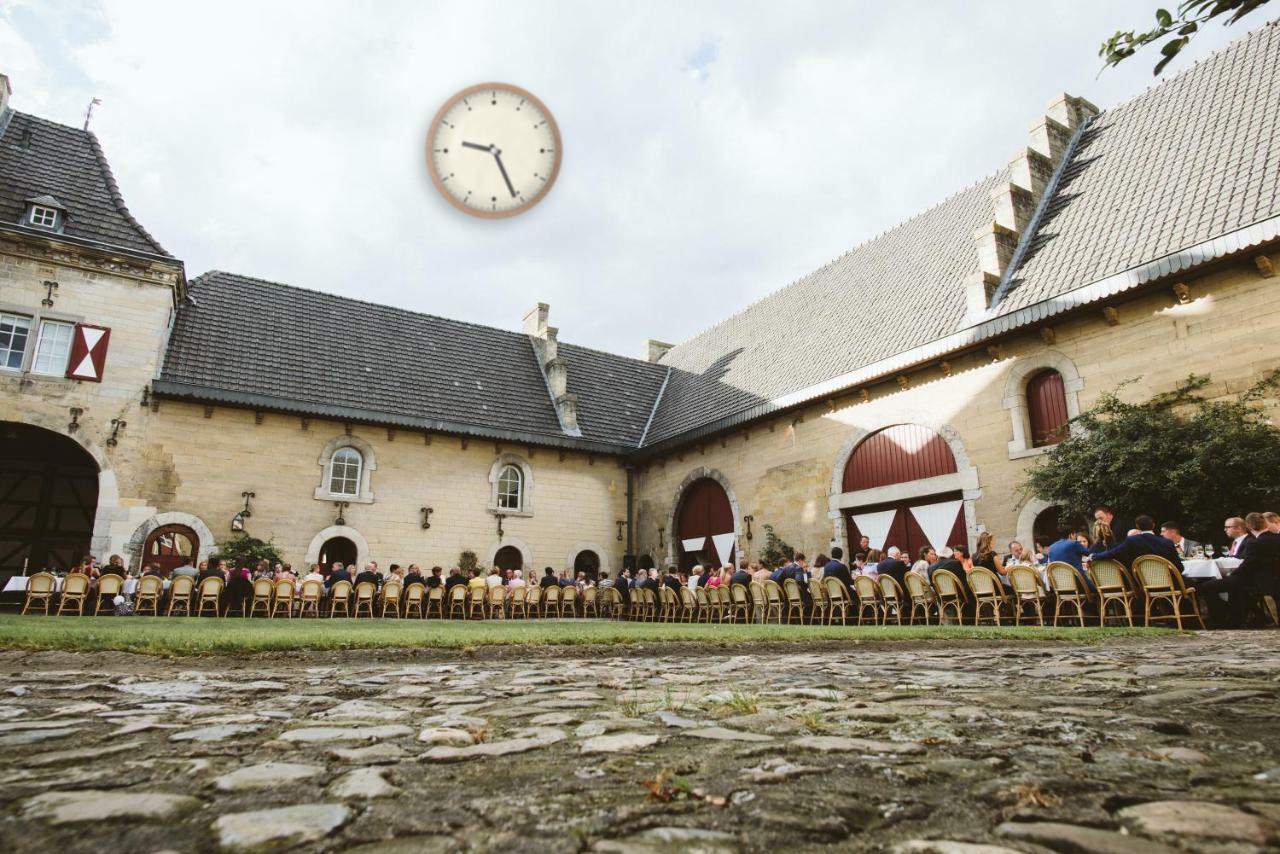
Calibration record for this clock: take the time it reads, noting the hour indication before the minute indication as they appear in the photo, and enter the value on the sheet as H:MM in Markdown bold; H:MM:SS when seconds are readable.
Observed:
**9:26**
